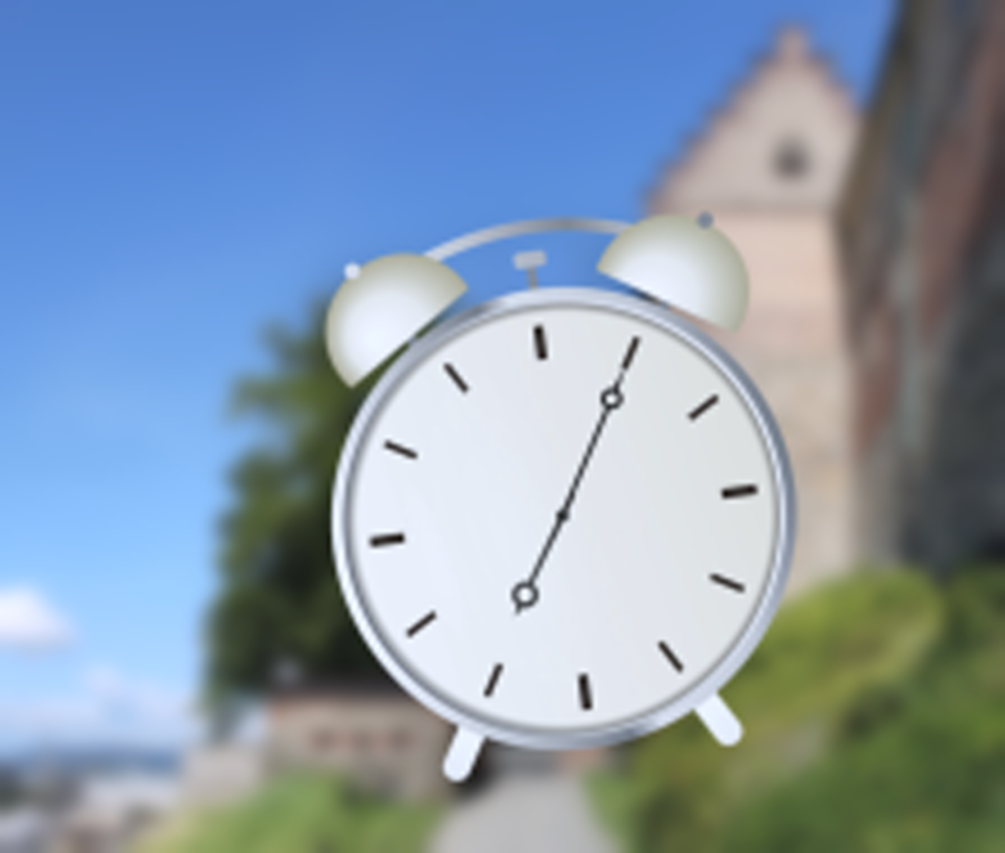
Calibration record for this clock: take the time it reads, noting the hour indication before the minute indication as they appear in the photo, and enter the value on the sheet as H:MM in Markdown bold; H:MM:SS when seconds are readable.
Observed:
**7:05**
